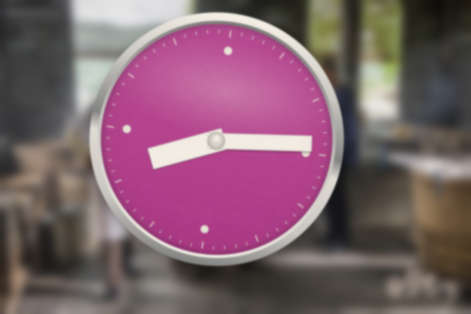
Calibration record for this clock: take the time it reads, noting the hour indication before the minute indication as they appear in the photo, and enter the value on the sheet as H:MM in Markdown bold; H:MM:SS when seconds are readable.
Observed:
**8:14**
